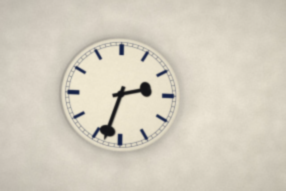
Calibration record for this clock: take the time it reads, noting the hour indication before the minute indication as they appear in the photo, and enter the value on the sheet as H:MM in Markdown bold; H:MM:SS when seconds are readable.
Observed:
**2:33**
